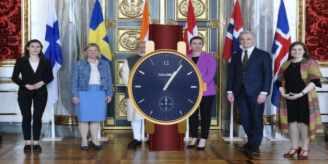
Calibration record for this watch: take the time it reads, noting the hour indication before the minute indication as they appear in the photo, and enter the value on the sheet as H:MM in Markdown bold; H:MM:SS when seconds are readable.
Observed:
**1:06**
